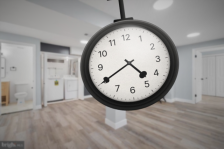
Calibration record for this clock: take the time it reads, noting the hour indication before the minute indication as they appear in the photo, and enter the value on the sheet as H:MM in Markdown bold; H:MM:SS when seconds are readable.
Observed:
**4:40**
